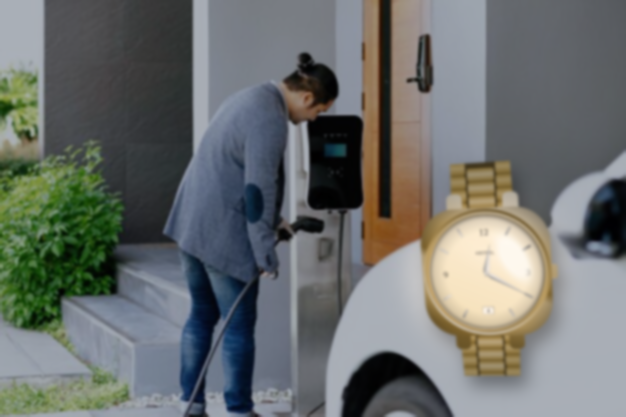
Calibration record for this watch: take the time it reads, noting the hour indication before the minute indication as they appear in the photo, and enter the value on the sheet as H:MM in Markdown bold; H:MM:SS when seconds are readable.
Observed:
**12:20**
